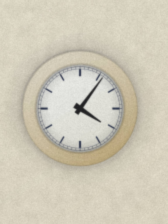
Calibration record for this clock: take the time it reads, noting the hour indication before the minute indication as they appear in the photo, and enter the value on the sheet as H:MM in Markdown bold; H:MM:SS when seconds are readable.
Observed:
**4:06**
